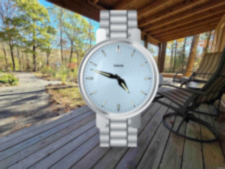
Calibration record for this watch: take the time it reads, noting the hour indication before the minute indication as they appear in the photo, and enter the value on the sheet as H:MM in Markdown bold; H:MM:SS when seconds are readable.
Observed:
**4:48**
